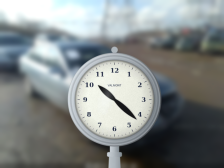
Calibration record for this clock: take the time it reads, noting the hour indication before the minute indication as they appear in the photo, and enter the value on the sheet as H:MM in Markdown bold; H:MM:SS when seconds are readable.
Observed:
**10:22**
